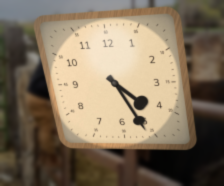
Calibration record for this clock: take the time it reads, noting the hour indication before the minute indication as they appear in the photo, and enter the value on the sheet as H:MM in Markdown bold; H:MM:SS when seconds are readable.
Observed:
**4:26**
